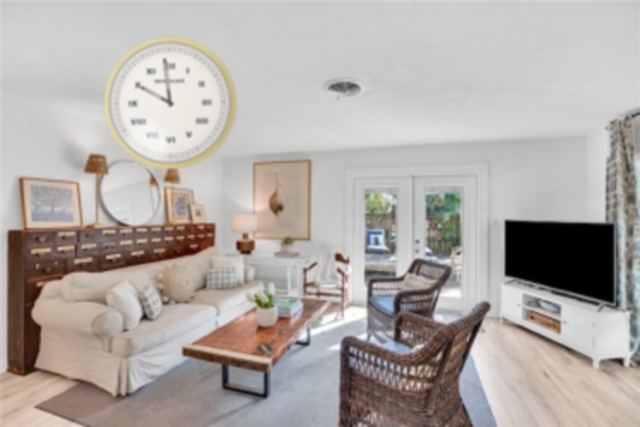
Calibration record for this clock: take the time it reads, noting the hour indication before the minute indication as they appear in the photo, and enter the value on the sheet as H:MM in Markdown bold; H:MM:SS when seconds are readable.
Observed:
**9:59**
